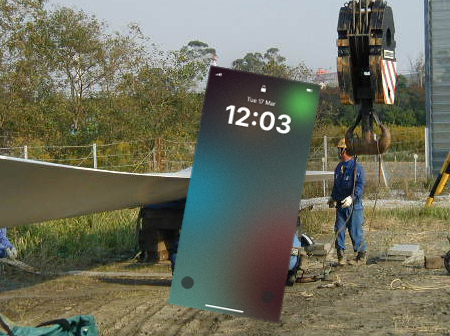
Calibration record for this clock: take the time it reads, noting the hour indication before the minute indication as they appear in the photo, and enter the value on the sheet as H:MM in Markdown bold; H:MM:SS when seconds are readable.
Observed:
**12:03**
